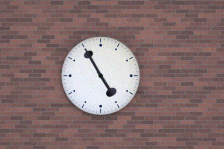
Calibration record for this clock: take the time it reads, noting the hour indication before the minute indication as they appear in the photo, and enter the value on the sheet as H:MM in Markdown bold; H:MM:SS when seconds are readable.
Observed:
**4:55**
